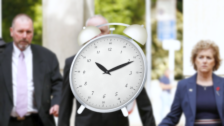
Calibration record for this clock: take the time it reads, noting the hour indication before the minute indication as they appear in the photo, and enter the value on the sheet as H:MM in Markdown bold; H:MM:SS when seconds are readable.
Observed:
**10:11**
